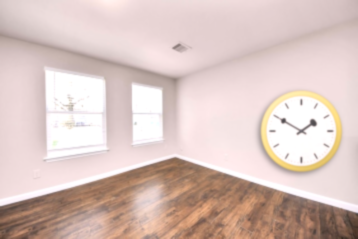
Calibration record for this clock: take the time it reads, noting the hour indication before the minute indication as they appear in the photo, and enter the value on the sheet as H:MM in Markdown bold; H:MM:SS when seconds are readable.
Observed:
**1:50**
